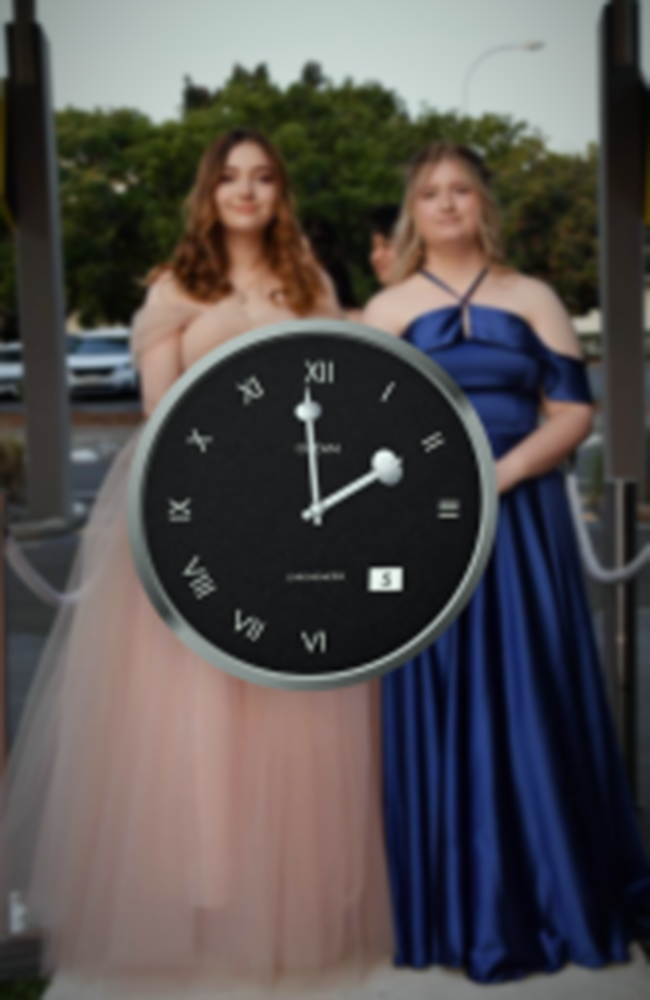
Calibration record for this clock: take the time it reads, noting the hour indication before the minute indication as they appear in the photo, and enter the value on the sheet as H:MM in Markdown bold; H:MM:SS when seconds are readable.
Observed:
**1:59**
